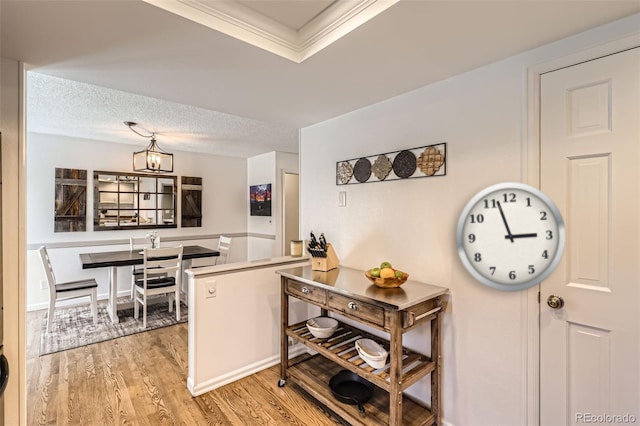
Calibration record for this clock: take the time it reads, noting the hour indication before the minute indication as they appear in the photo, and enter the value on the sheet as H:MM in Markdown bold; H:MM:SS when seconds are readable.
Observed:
**2:57**
